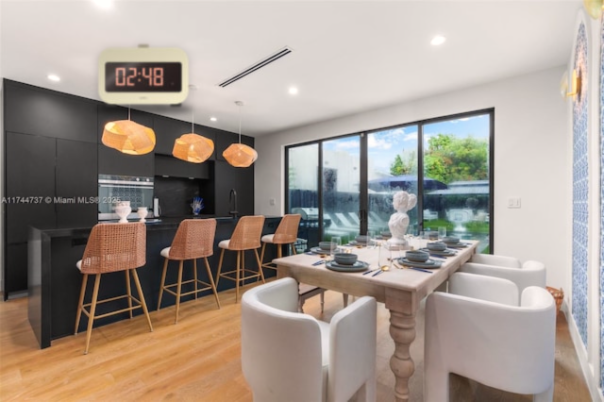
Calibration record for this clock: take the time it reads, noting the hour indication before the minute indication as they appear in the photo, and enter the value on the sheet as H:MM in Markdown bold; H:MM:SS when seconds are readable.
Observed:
**2:48**
